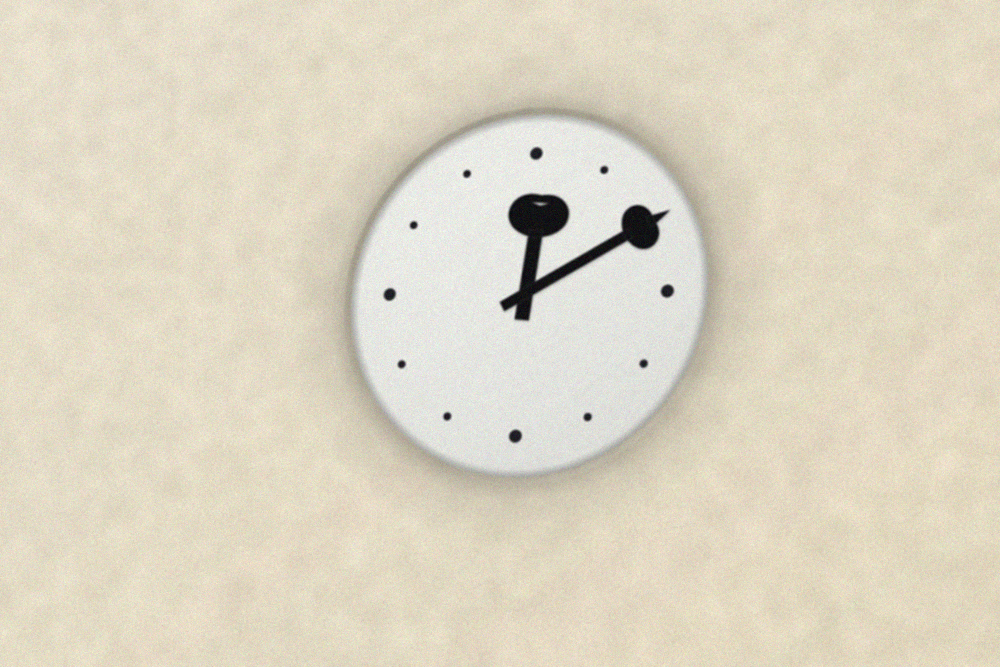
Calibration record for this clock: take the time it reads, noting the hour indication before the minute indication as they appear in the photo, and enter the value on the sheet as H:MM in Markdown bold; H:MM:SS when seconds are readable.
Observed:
**12:10**
